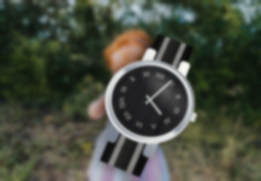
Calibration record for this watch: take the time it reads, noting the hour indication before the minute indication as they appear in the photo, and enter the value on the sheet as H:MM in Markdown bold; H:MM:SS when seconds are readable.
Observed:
**4:04**
